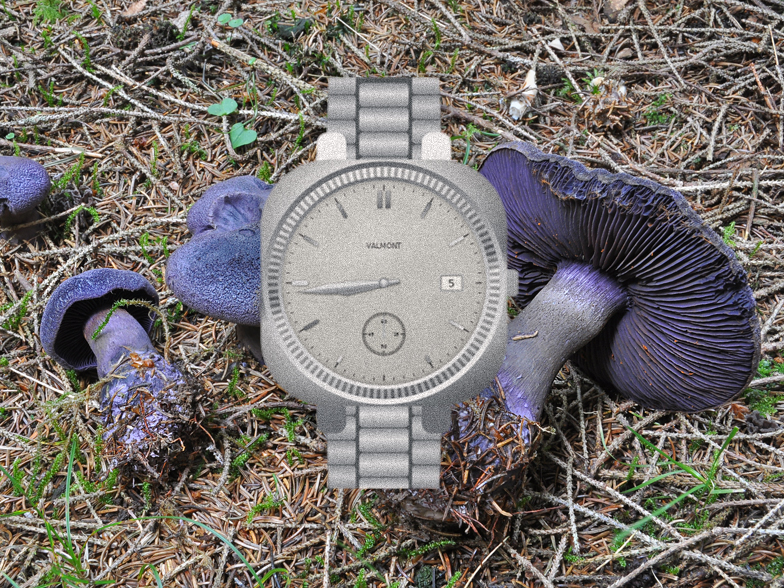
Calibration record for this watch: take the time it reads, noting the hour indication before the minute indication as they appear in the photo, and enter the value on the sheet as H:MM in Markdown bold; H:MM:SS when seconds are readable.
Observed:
**8:44**
